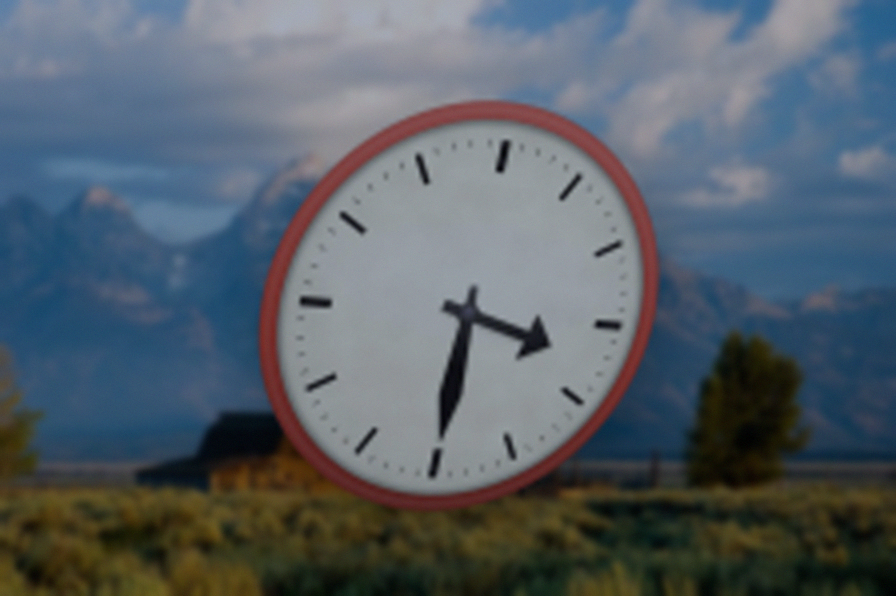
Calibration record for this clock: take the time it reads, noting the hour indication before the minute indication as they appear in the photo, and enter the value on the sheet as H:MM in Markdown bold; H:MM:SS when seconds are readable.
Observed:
**3:30**
